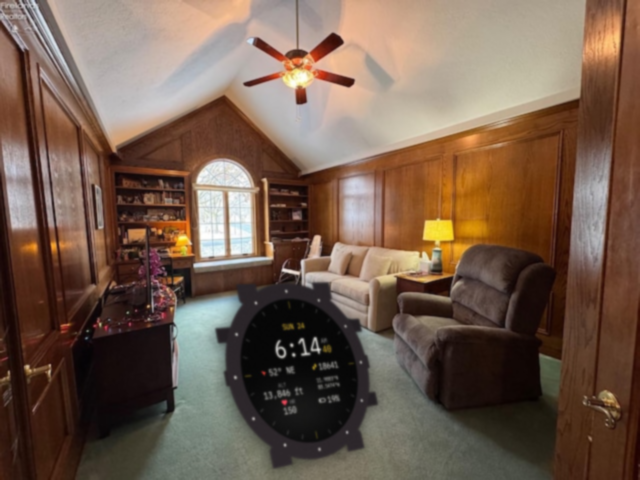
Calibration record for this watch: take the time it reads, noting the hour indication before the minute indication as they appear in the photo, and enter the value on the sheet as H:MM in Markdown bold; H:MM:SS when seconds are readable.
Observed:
**6:14**
